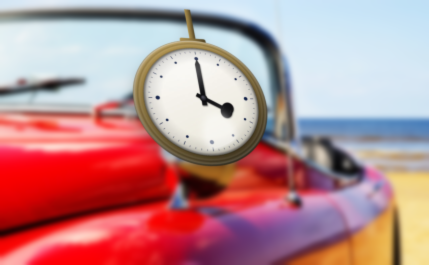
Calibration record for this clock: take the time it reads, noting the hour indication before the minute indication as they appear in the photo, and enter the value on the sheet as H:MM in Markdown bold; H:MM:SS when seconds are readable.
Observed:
**4:00**
